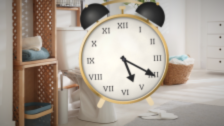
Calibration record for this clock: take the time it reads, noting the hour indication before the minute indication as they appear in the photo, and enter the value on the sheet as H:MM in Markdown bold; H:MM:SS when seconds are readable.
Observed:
**5:20**
